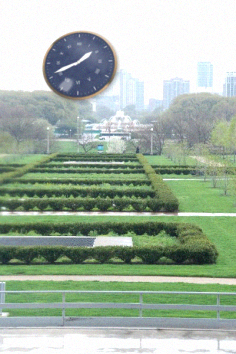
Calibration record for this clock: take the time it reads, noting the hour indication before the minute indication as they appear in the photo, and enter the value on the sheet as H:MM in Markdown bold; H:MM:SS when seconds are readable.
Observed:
**1:41**
